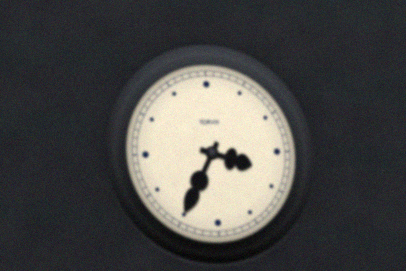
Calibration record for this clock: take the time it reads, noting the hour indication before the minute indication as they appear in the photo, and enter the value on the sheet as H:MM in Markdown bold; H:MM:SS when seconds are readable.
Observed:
**3:35**
